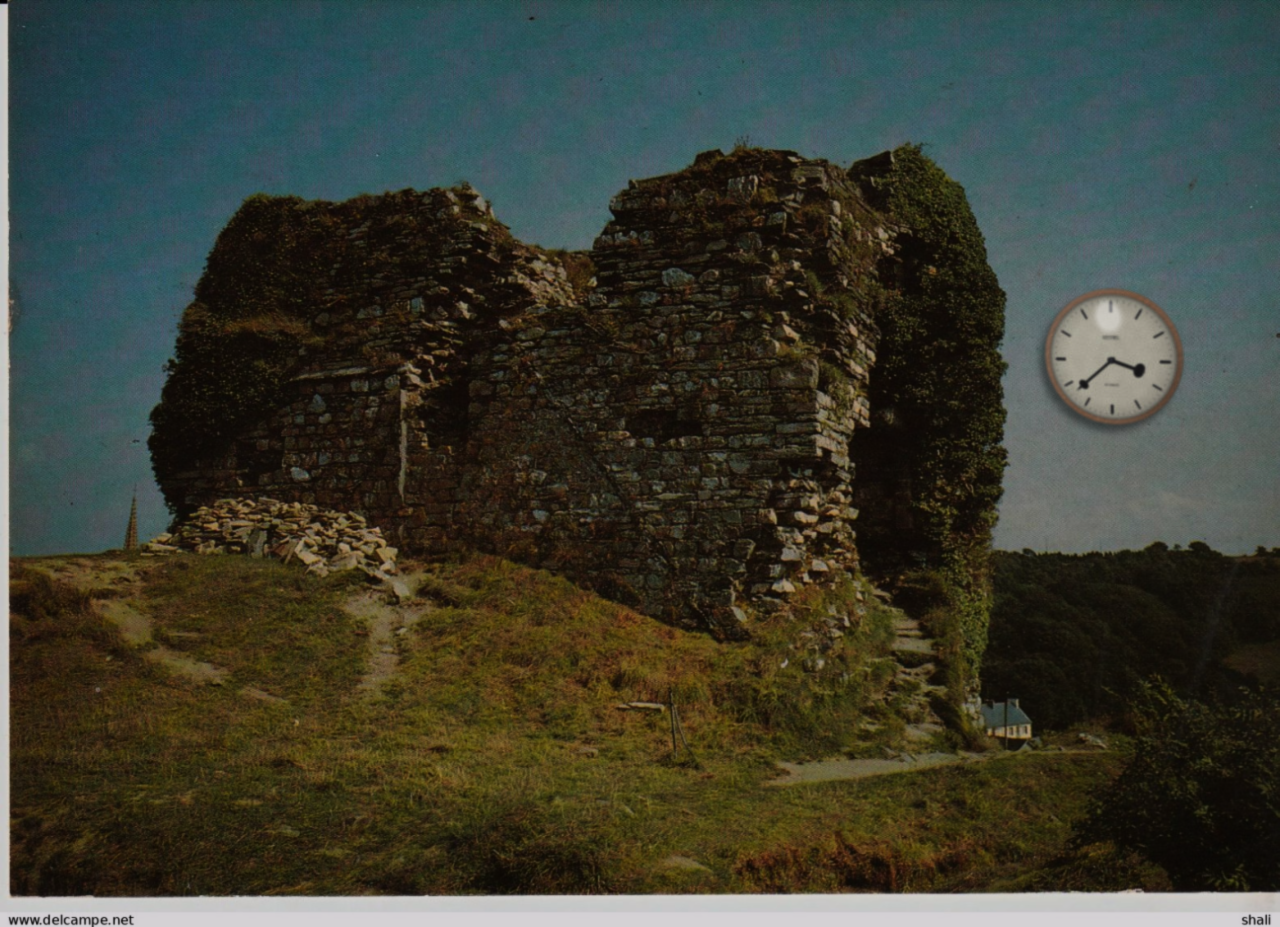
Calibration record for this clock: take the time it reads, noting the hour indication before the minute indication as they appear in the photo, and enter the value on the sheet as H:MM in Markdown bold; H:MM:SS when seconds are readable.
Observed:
**3:38**
